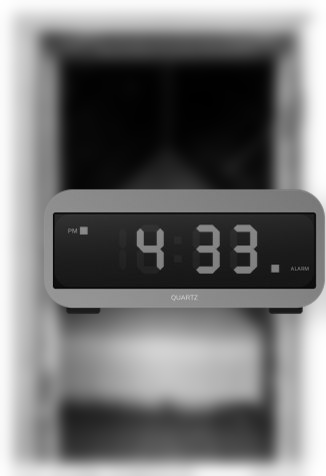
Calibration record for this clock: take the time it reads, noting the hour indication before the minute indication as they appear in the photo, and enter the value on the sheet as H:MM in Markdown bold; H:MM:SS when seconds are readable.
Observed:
**4:33**
